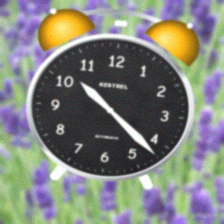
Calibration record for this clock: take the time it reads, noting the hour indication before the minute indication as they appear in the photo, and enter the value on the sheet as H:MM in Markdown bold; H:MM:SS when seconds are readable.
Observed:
**10:22**
